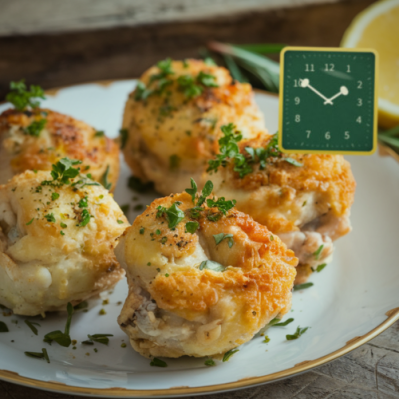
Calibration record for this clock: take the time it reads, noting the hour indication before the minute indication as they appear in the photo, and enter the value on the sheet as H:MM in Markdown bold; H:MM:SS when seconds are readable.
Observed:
**1:51**
